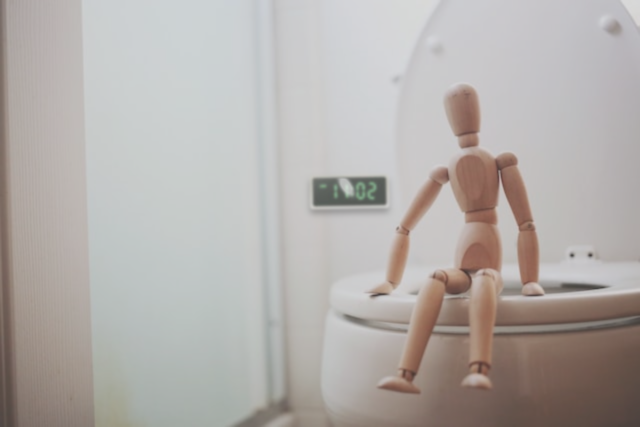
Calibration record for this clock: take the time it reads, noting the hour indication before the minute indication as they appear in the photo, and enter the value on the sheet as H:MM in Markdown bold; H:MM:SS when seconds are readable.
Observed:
**11:02**
